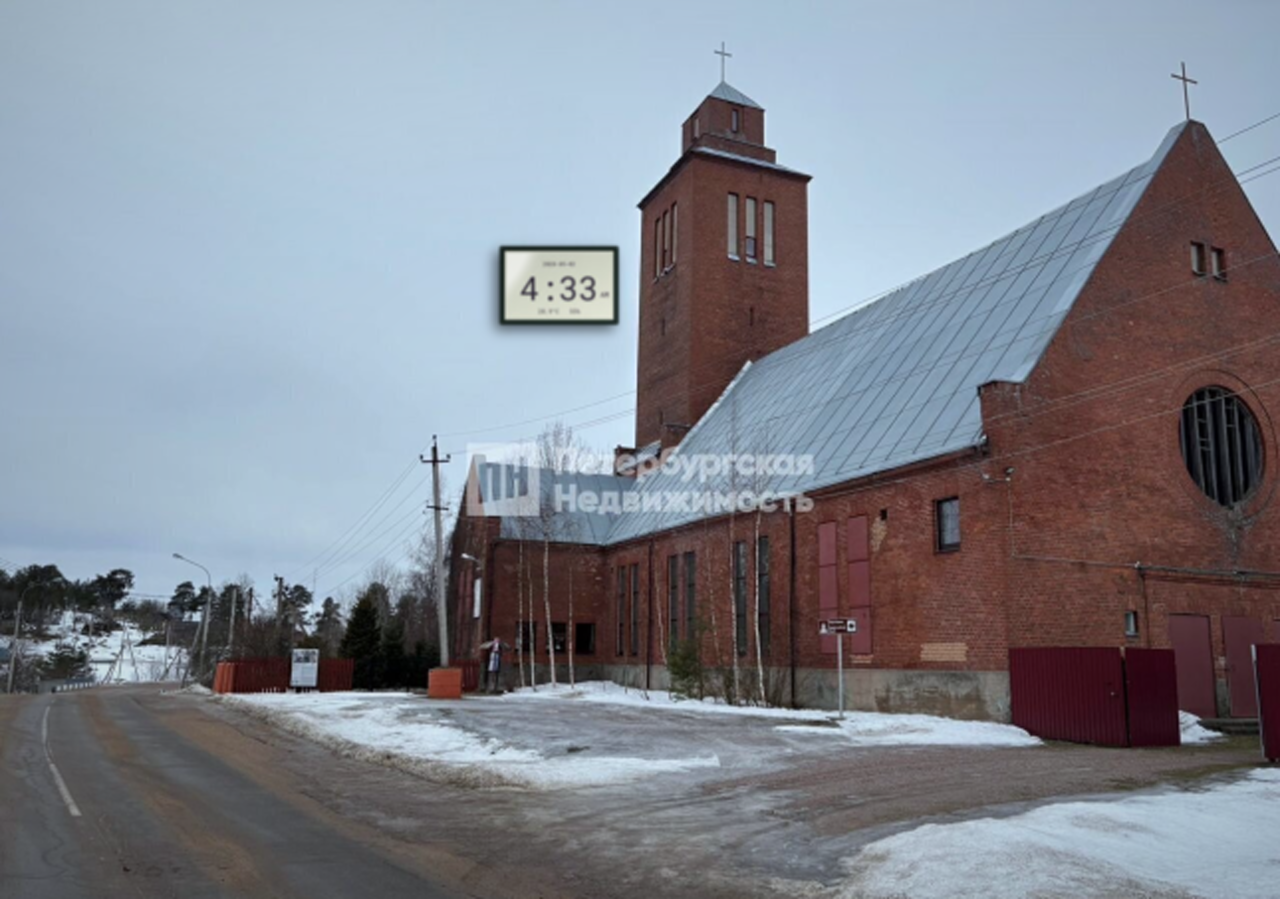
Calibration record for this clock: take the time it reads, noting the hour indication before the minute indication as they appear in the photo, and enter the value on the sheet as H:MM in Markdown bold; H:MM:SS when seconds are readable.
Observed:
**4:33**
